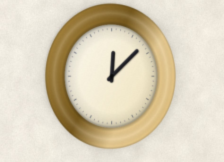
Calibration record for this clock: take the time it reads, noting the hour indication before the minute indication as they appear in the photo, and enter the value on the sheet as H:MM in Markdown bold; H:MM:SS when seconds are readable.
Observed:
**12:08**
